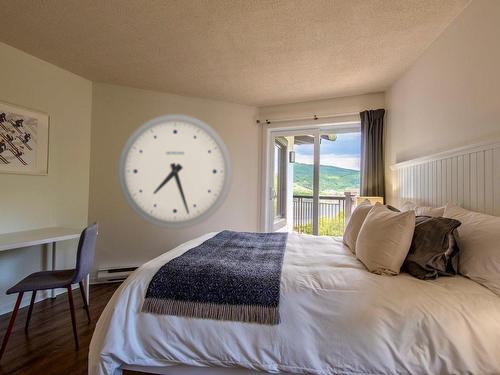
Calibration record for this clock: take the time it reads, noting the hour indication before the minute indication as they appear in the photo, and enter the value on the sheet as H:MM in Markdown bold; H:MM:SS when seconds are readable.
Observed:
**7:27**
